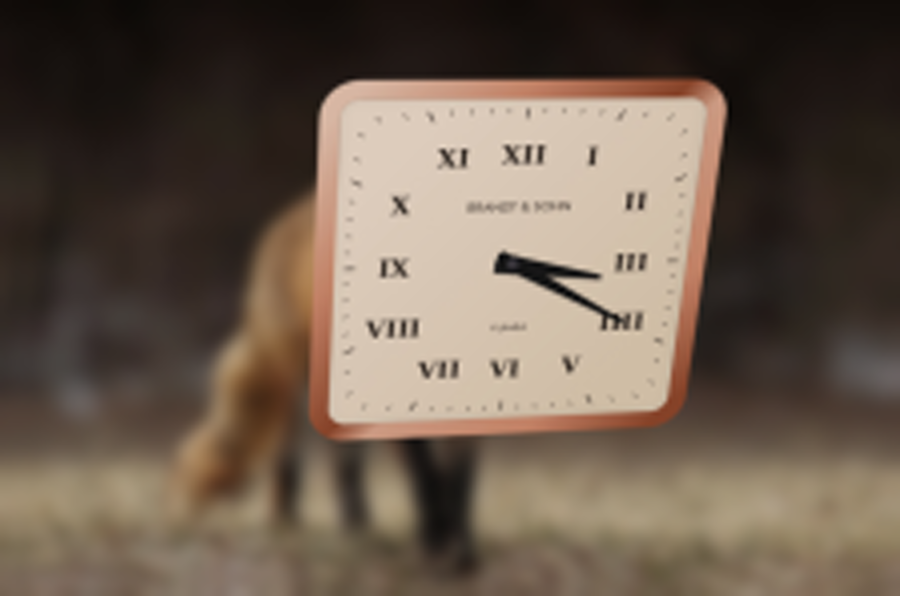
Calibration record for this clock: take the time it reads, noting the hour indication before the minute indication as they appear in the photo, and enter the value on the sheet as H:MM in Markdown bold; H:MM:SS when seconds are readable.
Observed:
**3:20**
